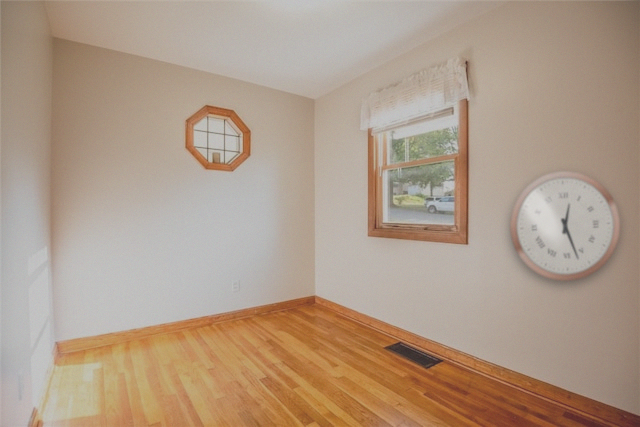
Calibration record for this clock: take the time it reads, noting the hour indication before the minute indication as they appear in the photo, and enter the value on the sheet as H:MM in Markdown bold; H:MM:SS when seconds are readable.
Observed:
**12:27**
